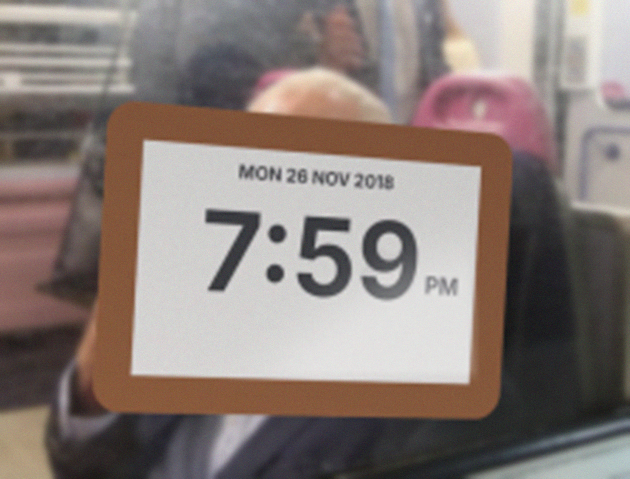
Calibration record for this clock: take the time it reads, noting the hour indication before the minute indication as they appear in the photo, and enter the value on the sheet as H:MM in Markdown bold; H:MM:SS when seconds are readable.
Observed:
**7:59**
